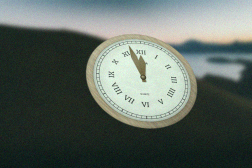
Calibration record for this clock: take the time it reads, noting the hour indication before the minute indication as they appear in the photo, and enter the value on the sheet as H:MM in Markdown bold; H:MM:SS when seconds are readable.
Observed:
**11:57**
